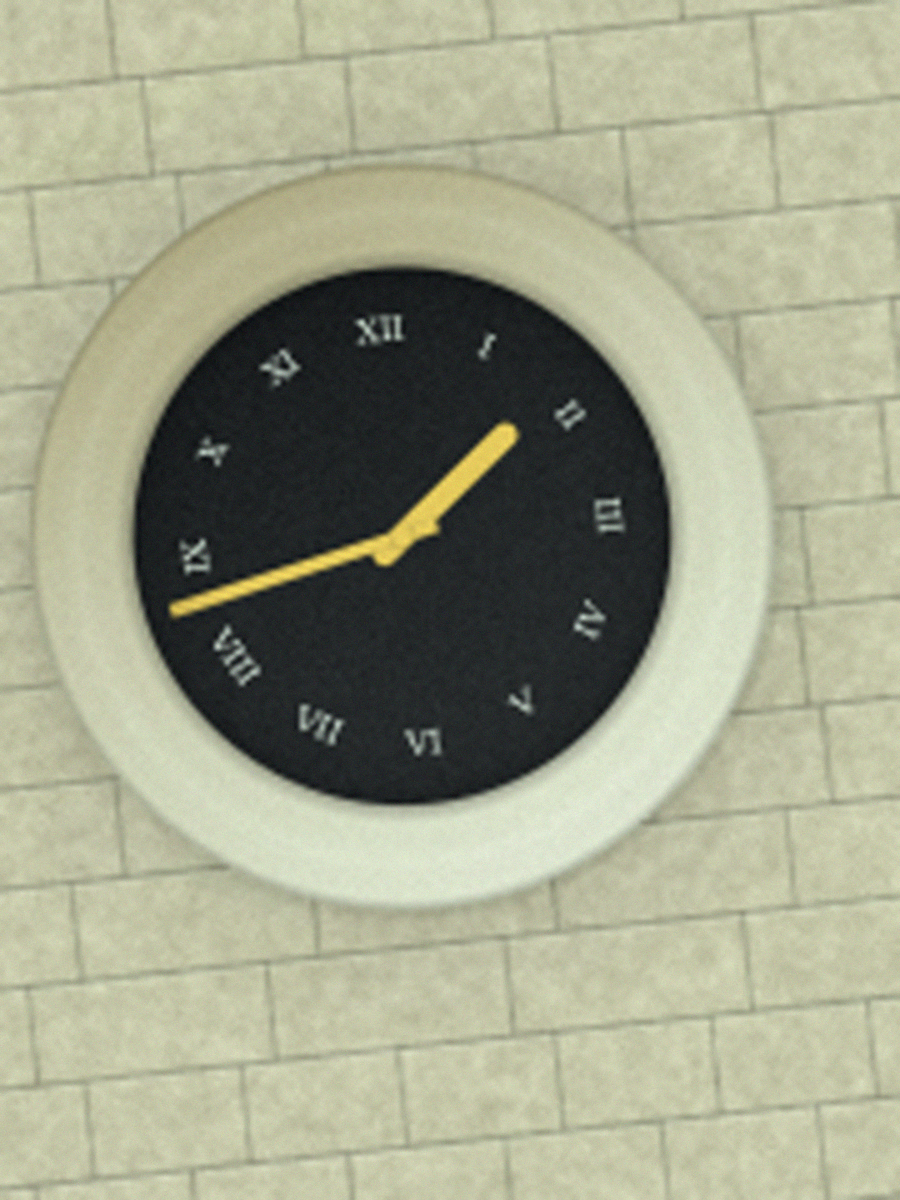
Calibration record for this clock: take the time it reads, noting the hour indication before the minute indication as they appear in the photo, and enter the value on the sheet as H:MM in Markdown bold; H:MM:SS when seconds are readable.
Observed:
**1:43**
